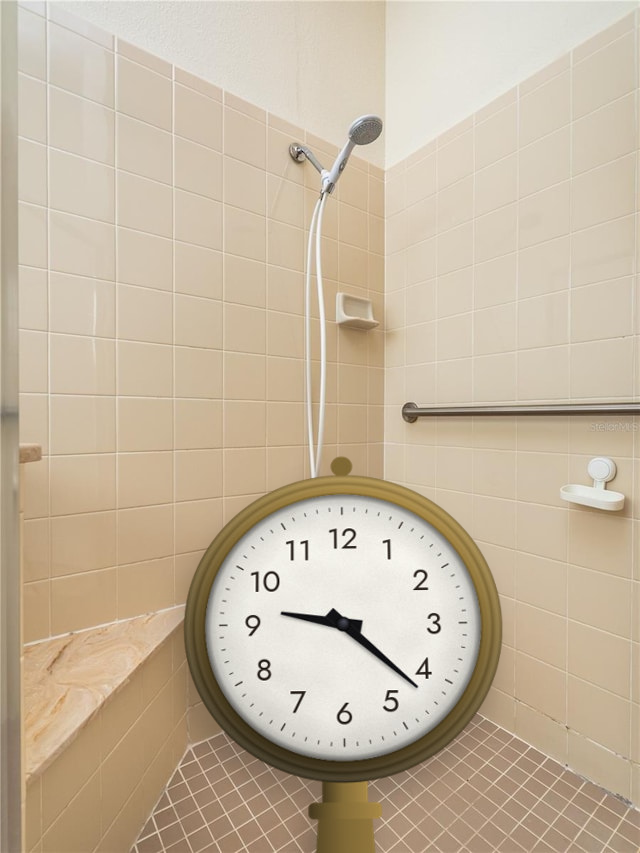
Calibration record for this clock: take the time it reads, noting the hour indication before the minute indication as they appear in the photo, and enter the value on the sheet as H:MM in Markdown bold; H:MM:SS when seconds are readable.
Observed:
**9:22**
